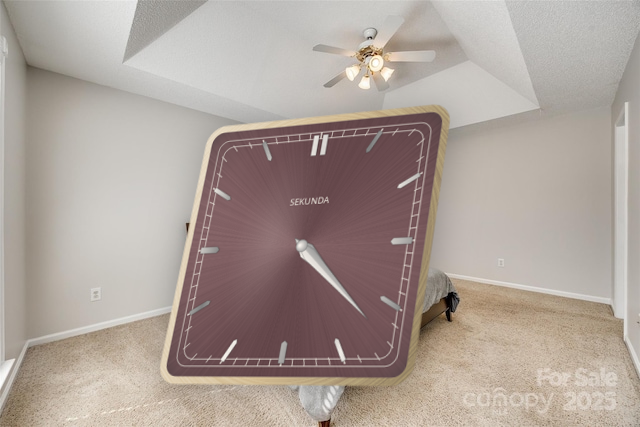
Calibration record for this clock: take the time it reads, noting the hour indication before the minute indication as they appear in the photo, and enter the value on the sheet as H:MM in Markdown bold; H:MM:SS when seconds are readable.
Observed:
**4:22**
